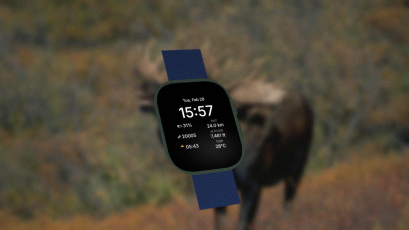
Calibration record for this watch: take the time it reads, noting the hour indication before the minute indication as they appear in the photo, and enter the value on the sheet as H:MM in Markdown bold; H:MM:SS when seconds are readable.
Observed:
**15:57**
